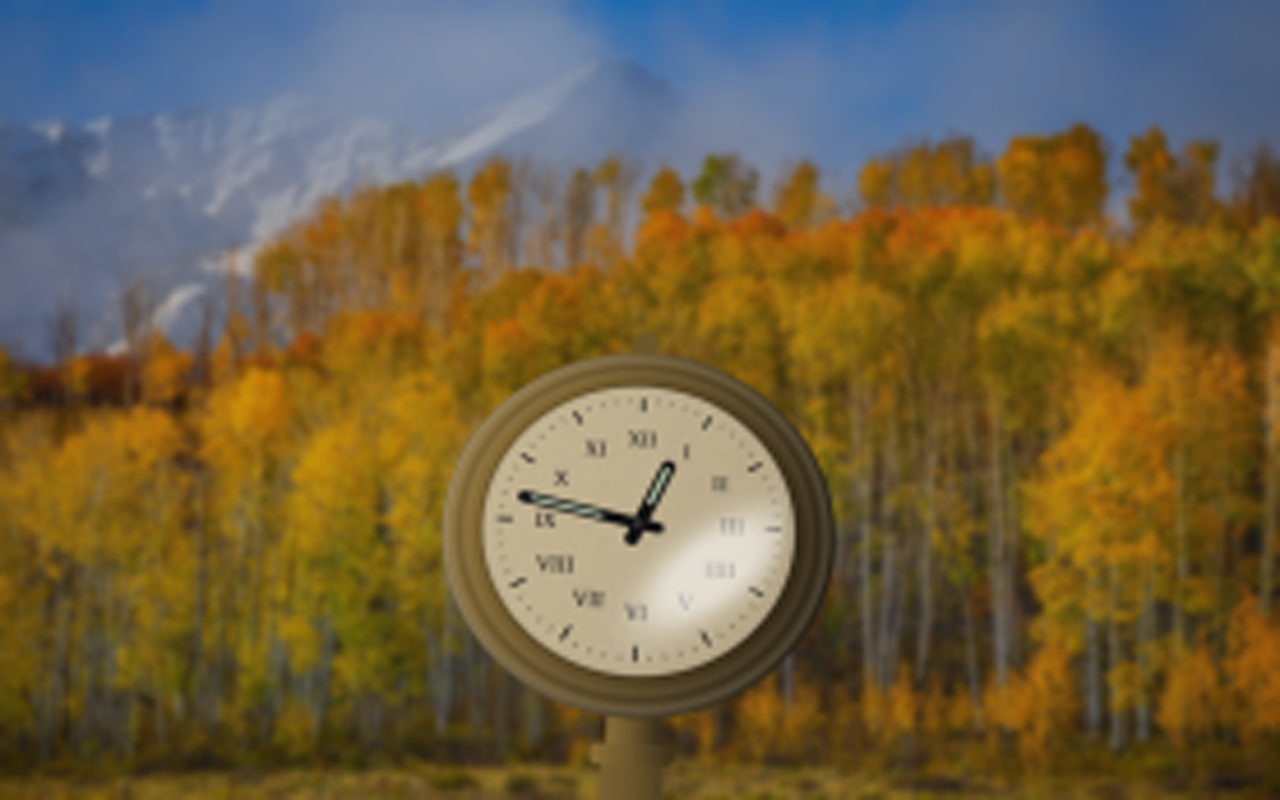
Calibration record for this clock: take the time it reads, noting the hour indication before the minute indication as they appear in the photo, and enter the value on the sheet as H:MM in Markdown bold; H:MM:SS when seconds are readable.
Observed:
**12:47**
